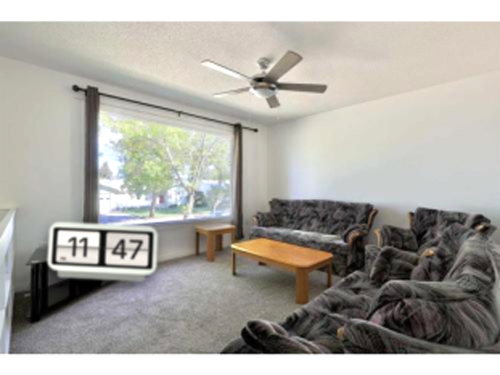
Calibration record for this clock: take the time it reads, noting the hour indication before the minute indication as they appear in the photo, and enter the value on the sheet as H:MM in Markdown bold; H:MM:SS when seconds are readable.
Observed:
**11:47**
